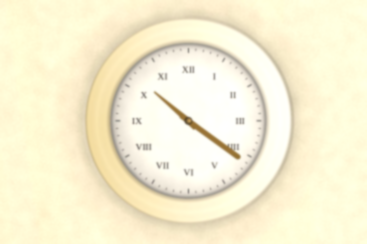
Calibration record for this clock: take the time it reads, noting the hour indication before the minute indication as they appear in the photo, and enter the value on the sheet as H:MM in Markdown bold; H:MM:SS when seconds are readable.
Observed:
**10:21**
